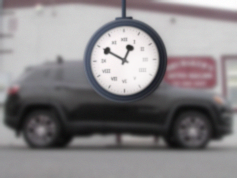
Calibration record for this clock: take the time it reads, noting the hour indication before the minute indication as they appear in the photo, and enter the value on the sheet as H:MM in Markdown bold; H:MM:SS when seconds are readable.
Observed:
**12:50**
